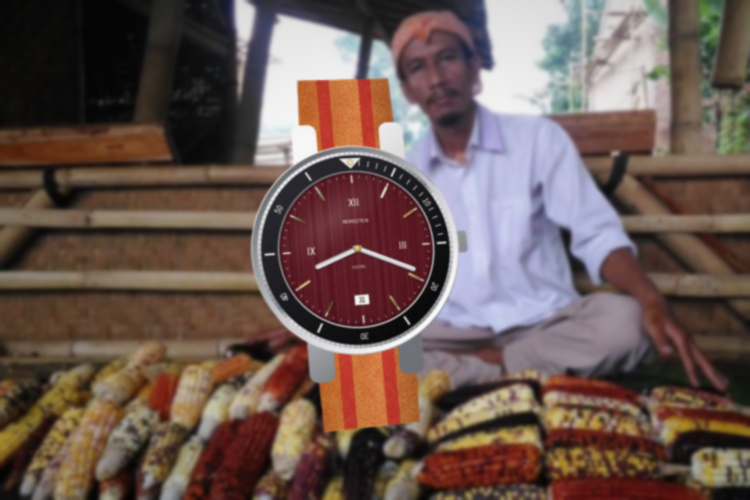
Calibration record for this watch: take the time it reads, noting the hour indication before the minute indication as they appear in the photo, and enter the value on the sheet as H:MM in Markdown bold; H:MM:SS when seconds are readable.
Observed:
**8:19**
